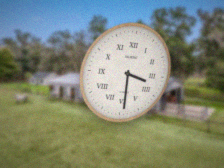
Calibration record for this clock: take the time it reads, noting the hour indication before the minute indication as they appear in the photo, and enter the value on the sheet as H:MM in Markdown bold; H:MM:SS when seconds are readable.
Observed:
**3:29**
